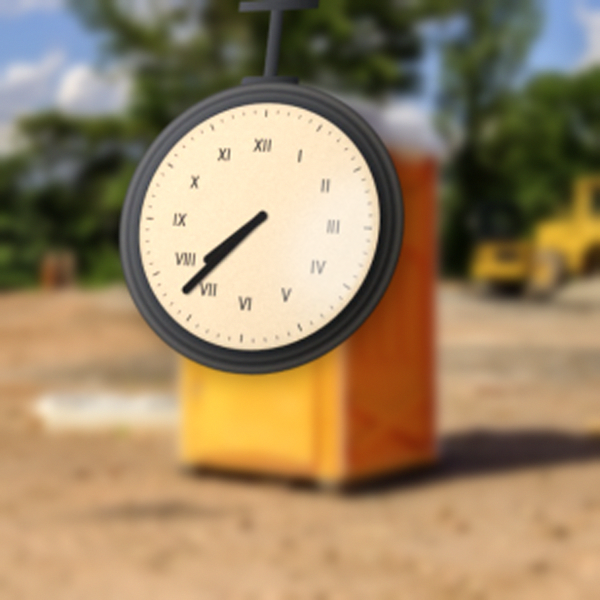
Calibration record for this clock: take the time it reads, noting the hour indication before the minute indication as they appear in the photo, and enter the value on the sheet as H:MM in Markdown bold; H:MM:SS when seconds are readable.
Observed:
**7:37**
